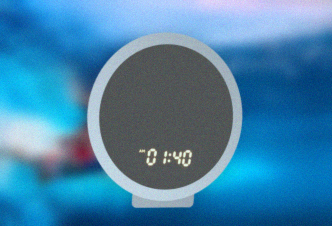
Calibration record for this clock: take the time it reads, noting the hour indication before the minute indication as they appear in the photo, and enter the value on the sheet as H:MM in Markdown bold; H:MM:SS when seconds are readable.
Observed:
**1:40**
